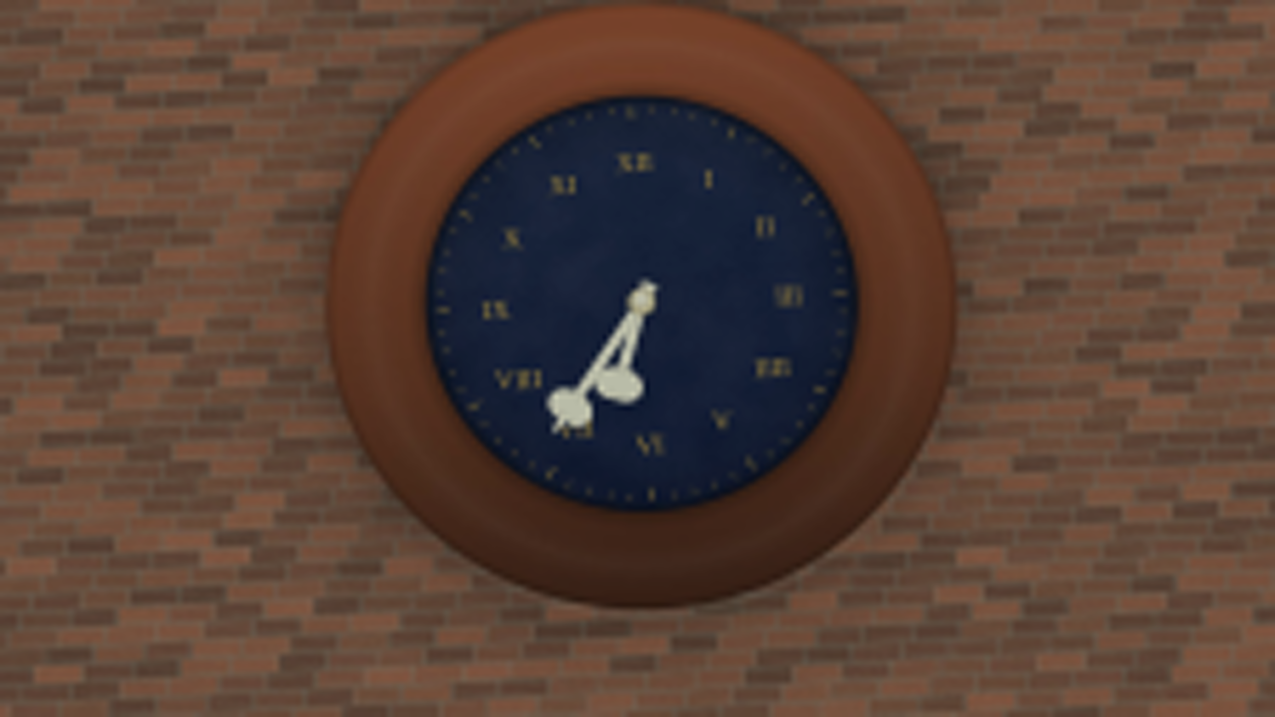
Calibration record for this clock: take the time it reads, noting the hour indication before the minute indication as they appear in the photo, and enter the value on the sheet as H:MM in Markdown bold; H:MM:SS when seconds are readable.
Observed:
**6:36**
